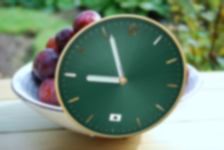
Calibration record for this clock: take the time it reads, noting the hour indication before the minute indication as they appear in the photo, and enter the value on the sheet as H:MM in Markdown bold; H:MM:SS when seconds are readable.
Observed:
**8:56**
